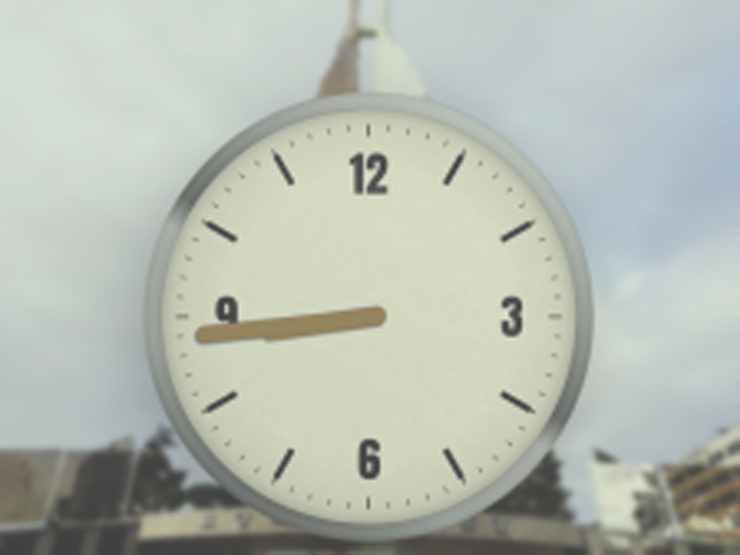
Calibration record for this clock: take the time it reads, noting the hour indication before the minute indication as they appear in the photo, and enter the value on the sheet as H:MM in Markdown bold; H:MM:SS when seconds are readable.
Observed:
**8:44**
